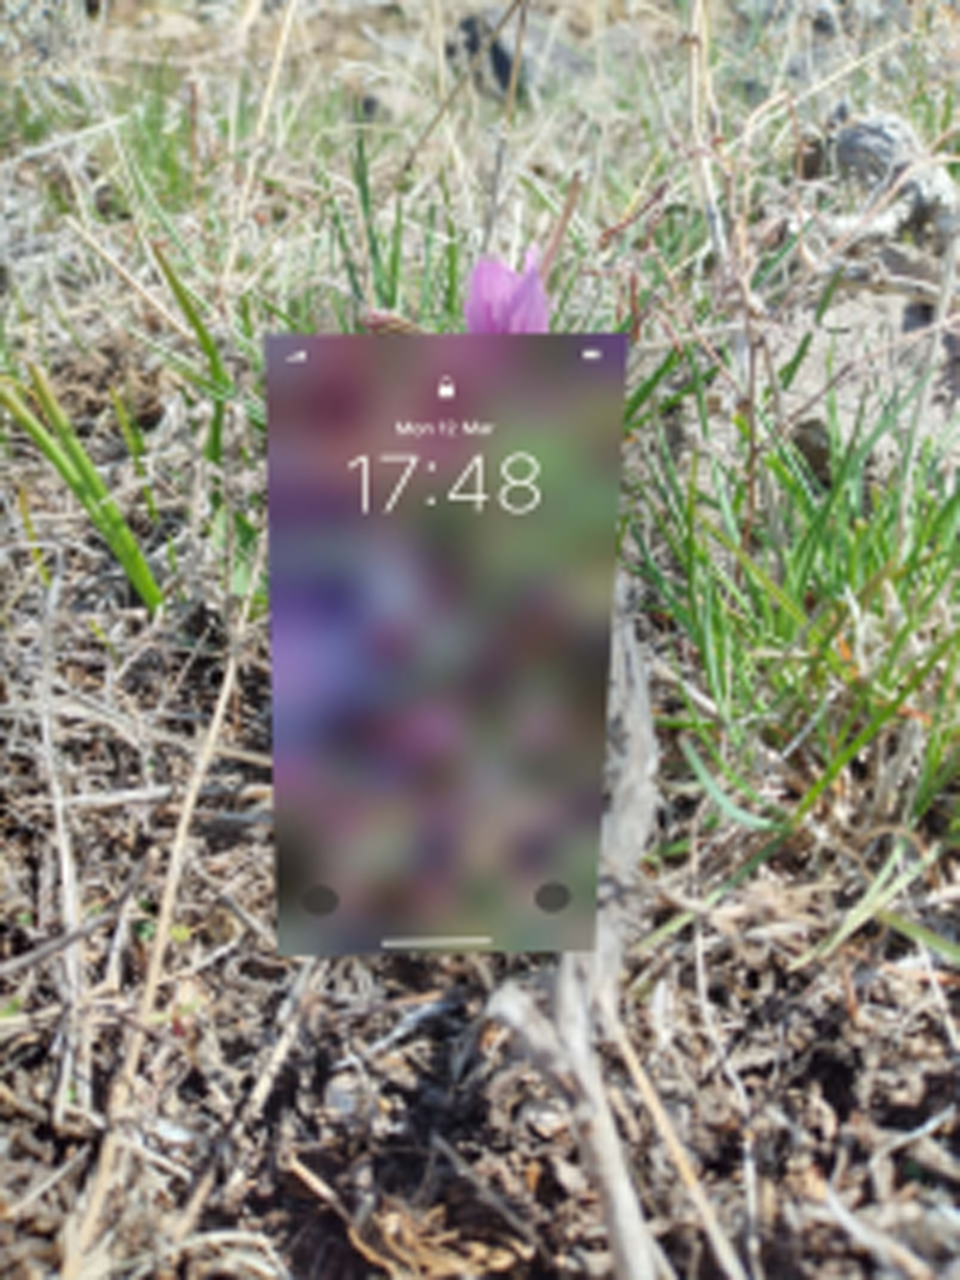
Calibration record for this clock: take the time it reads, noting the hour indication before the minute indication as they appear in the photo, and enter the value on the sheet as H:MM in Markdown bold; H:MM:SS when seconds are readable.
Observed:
**17:48**
